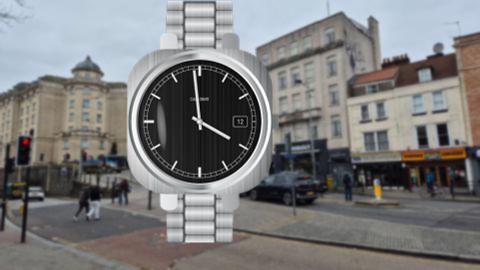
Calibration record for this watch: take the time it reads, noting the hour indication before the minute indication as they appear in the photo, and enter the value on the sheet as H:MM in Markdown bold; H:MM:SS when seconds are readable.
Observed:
**3:59**
